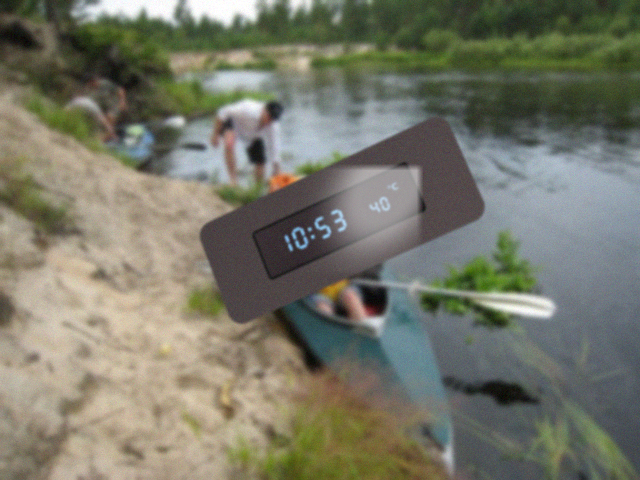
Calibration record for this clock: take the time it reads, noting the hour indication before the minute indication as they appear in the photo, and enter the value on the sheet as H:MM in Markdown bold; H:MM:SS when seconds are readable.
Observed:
**10:53**
